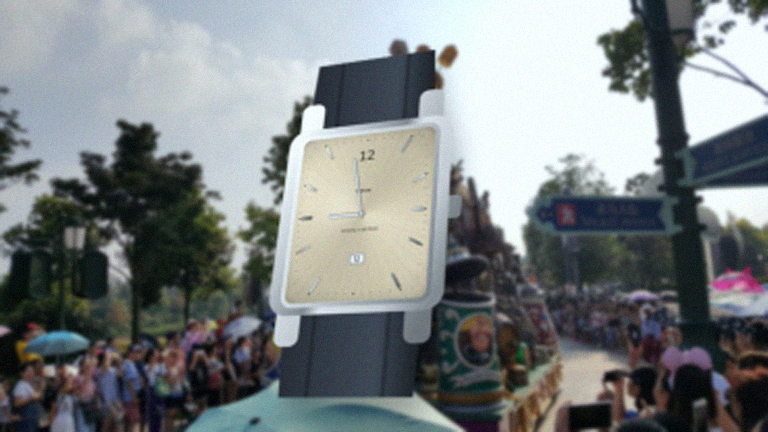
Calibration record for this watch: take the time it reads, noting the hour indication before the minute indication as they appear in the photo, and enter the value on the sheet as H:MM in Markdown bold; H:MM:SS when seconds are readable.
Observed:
**8:58**
